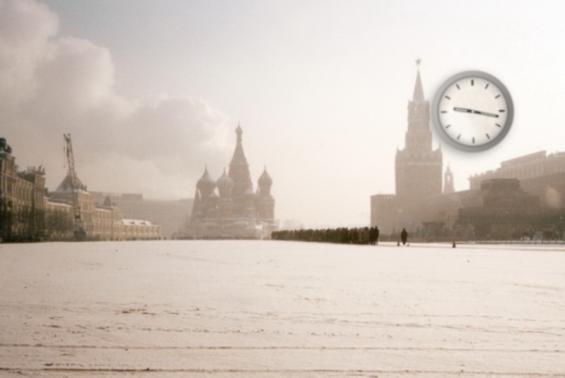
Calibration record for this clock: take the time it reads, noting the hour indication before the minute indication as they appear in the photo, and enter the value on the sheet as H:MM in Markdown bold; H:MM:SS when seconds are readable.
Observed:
**9:17**
